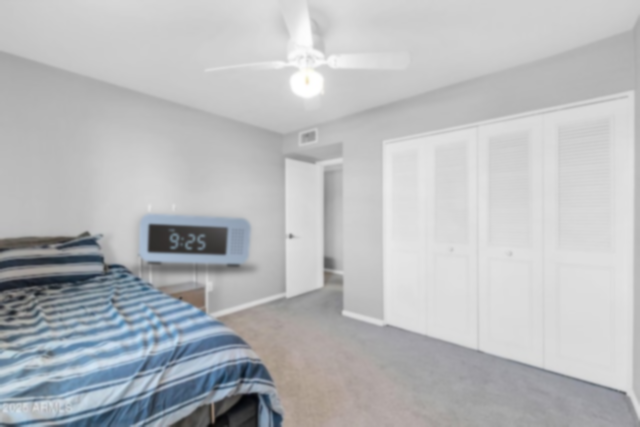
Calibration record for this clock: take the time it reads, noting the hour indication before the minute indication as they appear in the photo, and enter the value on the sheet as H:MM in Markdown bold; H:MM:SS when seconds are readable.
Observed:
**9:25**
